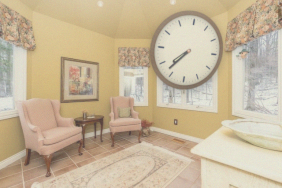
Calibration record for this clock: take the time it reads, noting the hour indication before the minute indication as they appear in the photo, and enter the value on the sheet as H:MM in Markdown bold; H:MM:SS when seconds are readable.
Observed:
**7:37**
